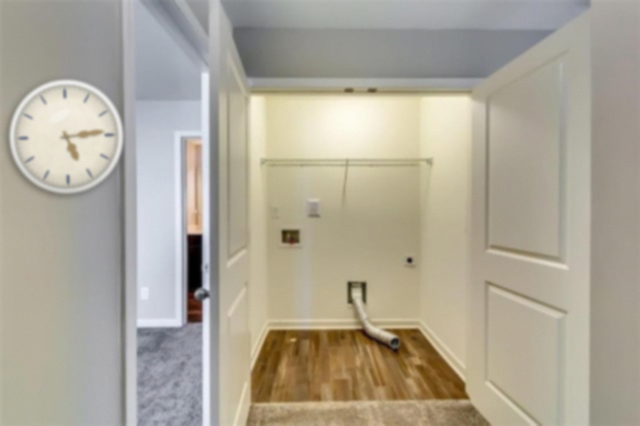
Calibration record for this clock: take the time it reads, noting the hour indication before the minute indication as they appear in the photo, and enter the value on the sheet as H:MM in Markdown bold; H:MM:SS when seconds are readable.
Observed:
**5:14**
